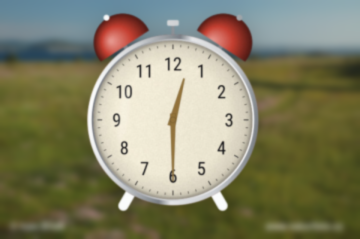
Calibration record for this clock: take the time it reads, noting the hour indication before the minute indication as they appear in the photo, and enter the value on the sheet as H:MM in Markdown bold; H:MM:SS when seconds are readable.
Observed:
**12:30**
